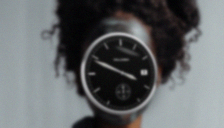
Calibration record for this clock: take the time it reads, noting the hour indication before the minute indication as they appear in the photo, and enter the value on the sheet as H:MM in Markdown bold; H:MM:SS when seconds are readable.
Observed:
**3:49**
